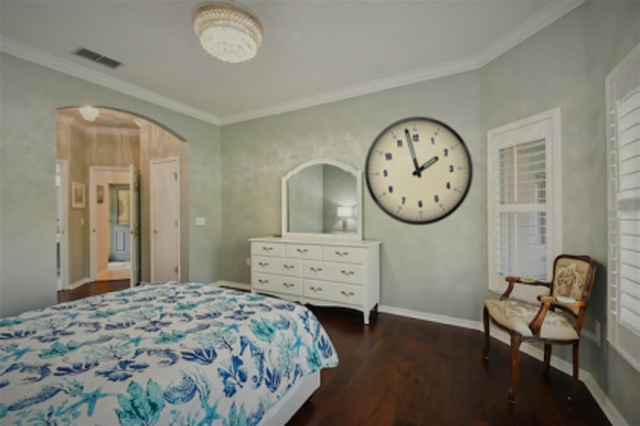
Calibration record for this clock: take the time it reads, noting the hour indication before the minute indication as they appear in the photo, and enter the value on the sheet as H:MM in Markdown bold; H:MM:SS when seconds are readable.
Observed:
**1:58**
